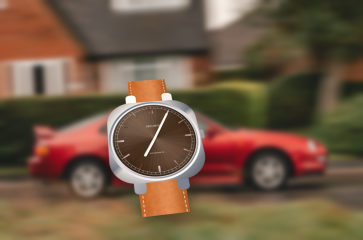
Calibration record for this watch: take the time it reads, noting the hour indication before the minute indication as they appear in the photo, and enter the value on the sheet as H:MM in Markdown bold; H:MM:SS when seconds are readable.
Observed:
**7:05**
